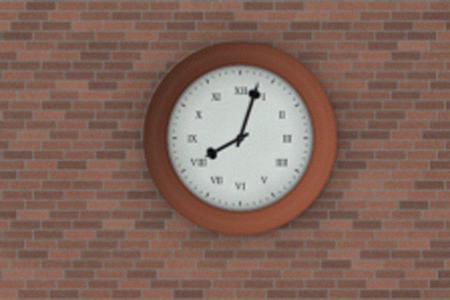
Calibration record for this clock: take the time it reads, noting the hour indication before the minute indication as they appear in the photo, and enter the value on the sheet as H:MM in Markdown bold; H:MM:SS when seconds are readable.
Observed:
**8:03**
